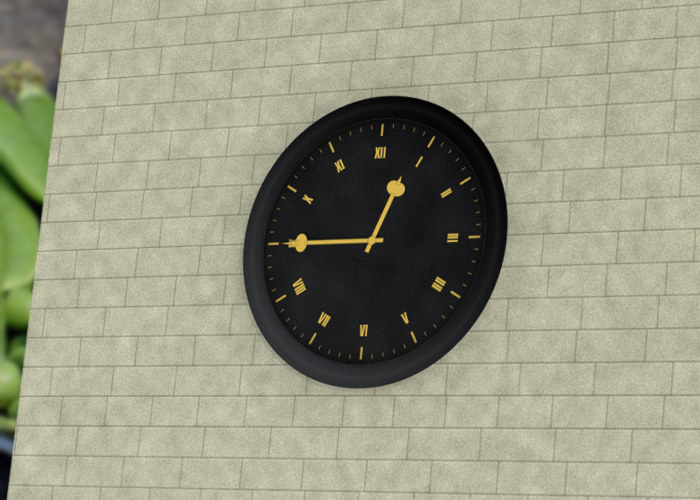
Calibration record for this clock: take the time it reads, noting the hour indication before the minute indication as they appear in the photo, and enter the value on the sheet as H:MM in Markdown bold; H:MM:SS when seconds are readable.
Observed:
**12:45**
